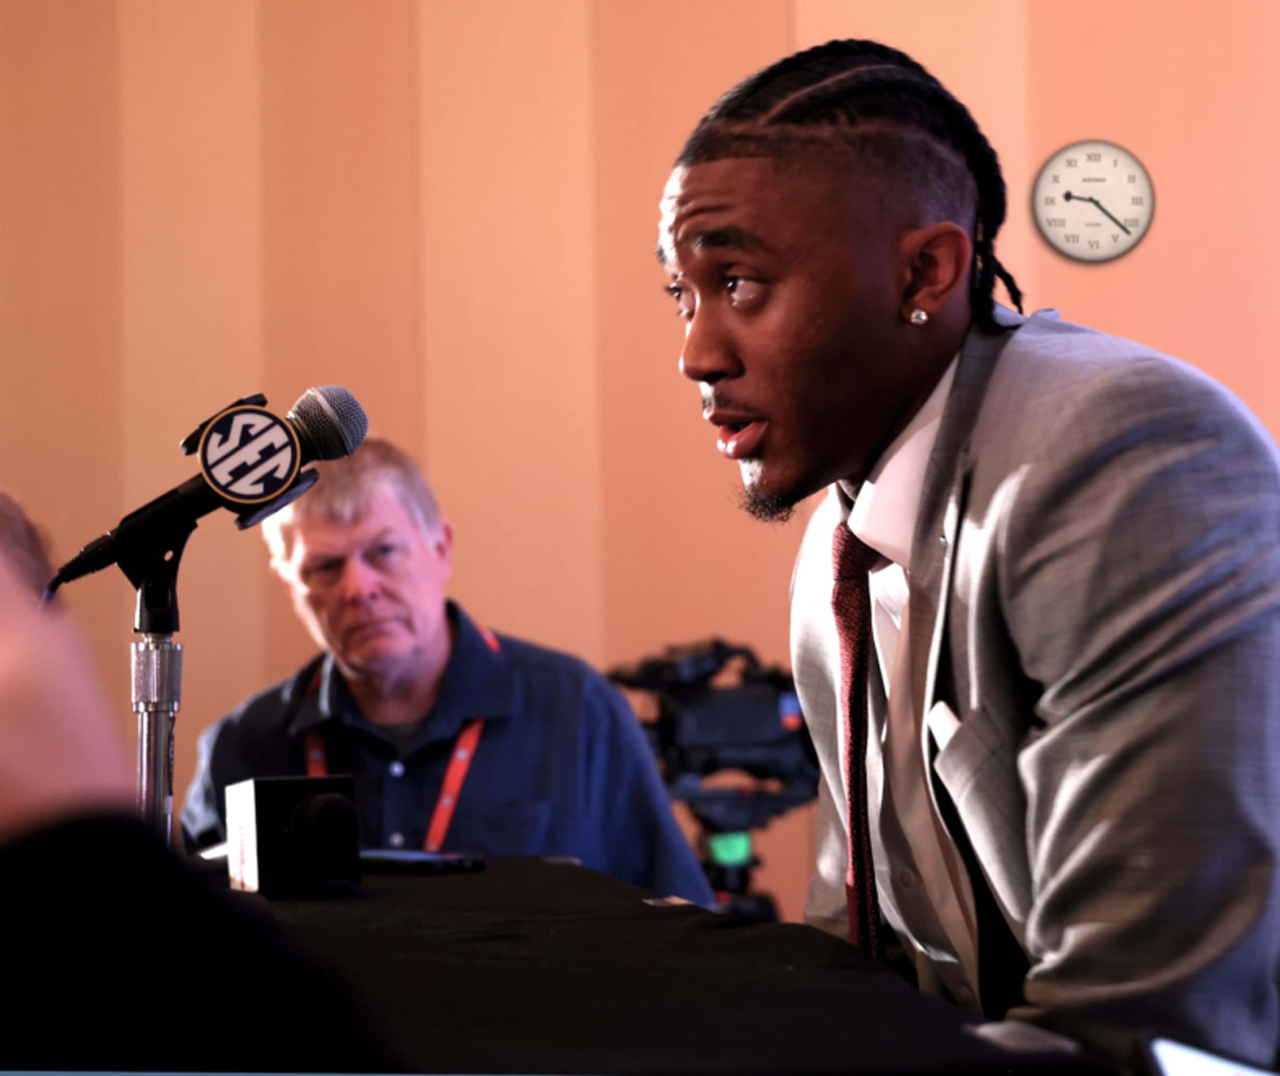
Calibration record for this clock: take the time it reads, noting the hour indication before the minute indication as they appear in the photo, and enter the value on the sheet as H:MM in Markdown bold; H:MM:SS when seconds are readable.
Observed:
**9:22**
